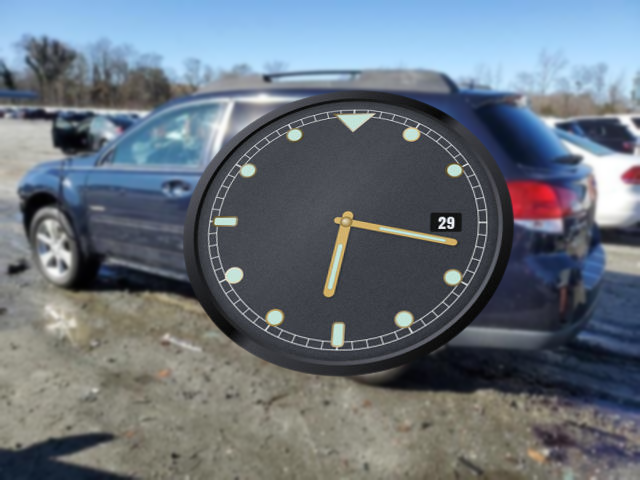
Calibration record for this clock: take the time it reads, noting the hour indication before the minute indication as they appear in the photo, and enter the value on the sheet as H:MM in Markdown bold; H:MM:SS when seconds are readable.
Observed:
**6:17**
